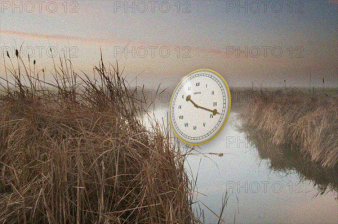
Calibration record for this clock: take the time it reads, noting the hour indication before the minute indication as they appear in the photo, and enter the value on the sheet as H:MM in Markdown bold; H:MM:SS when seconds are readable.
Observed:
**10:18**
